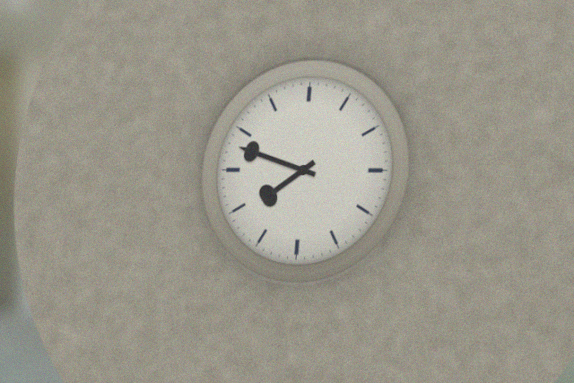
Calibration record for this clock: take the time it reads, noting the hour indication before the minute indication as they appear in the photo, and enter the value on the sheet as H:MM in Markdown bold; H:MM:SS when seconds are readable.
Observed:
**7:48**
